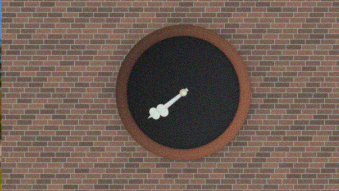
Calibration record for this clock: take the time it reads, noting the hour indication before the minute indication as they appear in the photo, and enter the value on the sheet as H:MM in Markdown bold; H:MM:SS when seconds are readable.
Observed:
**7:39**
